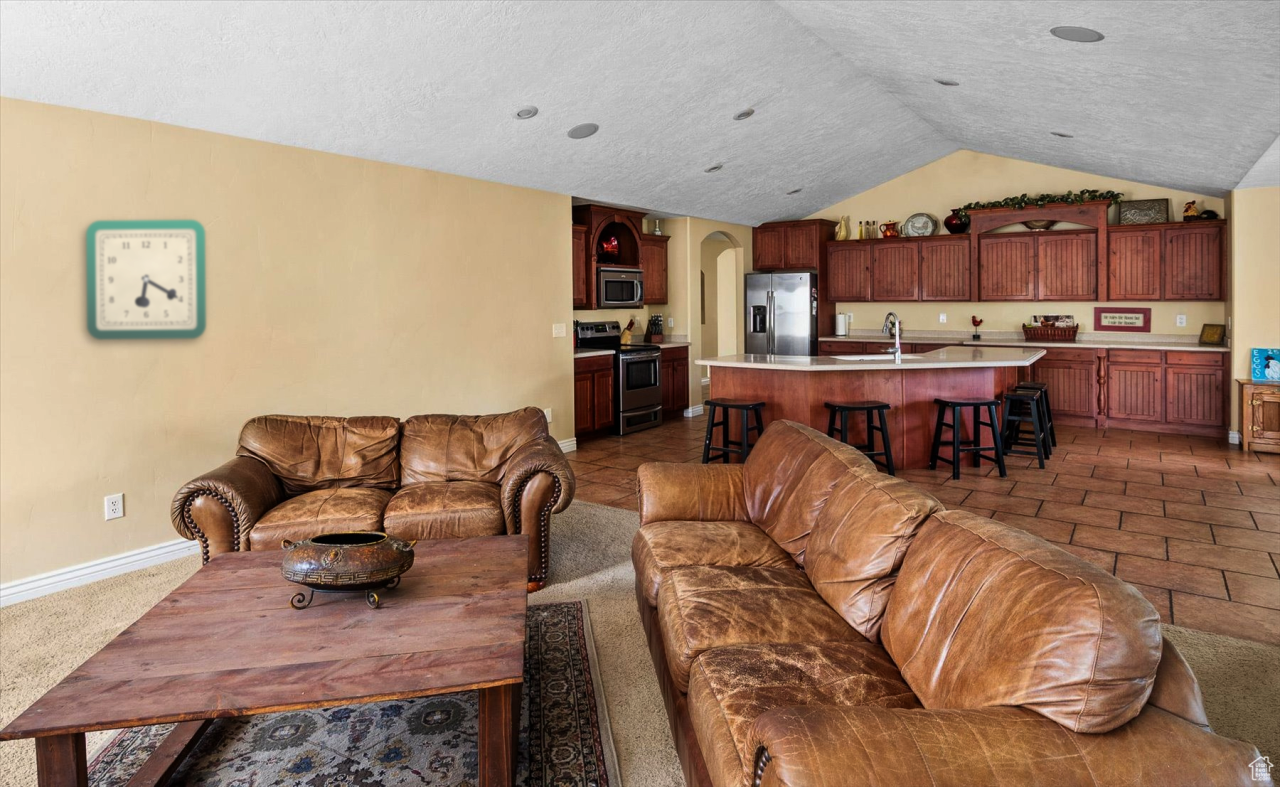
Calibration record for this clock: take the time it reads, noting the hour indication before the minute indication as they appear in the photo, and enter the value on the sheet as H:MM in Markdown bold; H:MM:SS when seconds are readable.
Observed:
**6:20**
